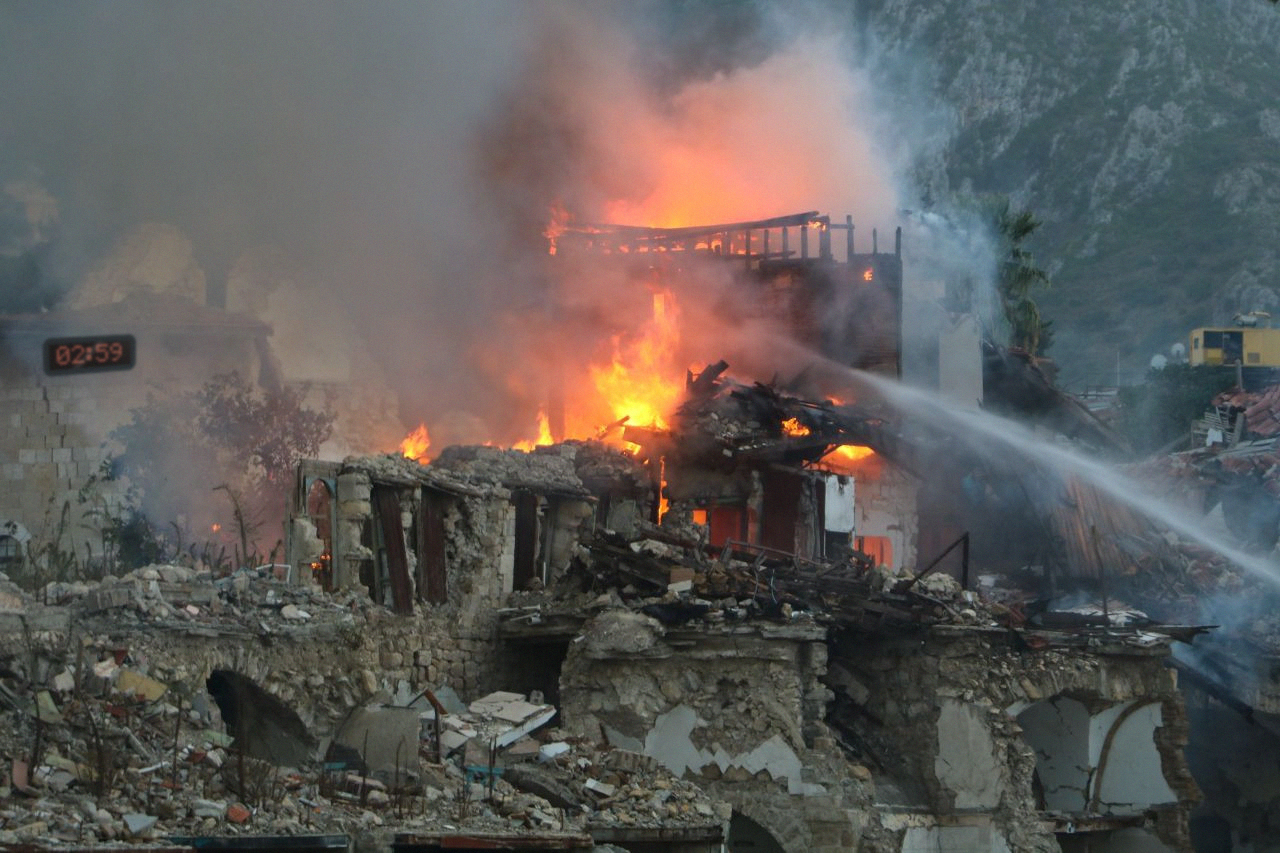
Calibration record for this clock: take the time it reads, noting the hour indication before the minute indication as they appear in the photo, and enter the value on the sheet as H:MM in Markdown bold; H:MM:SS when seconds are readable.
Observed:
**2:59**
